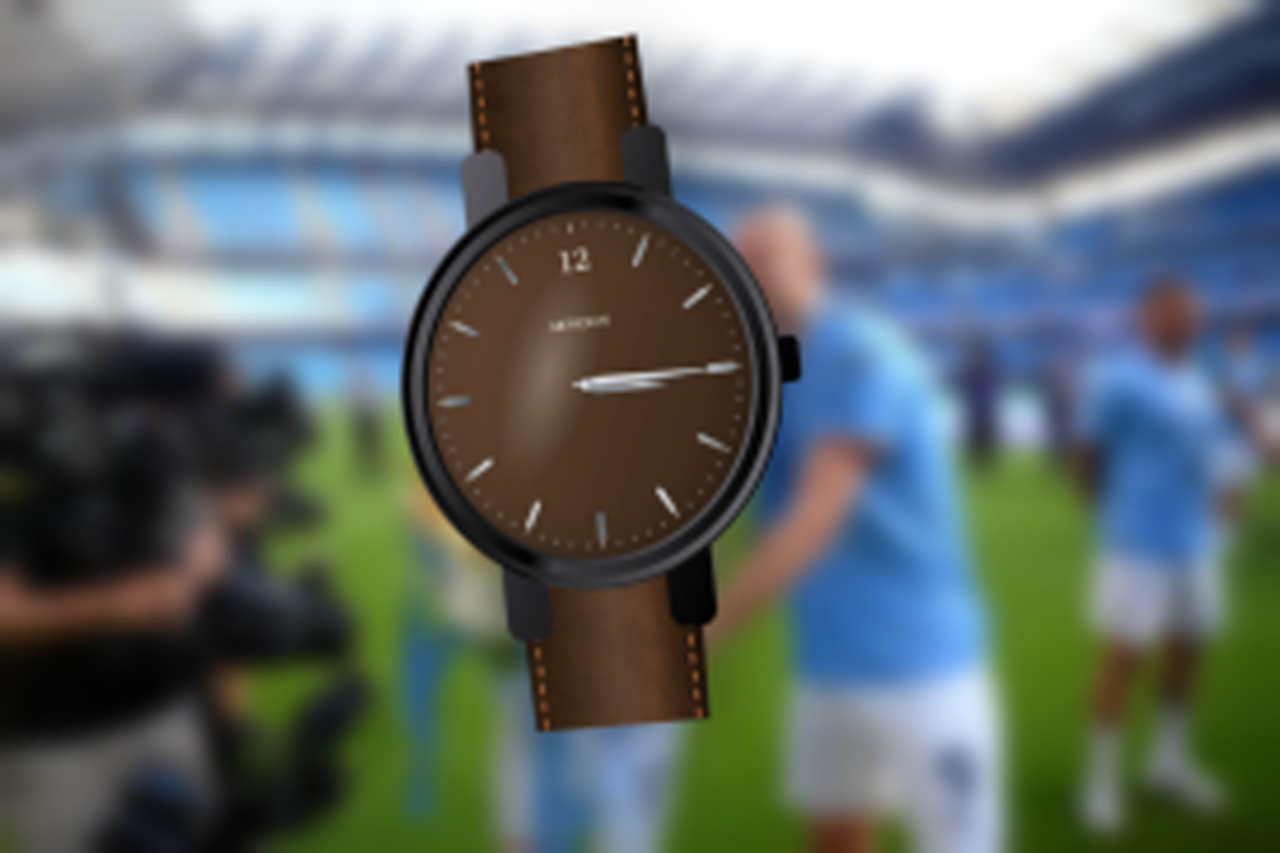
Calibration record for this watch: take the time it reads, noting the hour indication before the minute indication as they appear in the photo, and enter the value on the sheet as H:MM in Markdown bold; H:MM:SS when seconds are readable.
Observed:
**3:15**
